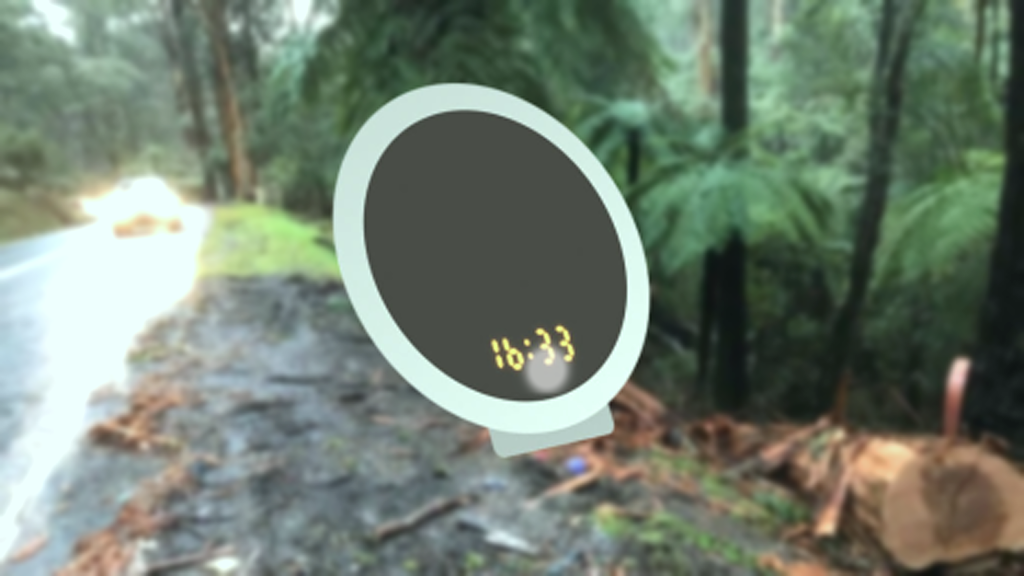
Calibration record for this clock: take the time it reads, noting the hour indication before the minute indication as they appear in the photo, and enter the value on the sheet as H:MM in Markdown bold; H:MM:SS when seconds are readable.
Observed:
**16:33**
